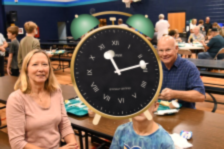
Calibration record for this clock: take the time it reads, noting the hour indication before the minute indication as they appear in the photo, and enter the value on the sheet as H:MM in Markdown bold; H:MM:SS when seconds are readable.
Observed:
**11:13**
